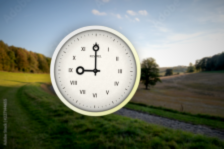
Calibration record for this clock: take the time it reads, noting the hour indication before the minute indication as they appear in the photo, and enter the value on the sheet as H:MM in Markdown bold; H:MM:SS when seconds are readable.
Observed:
**9:00**
